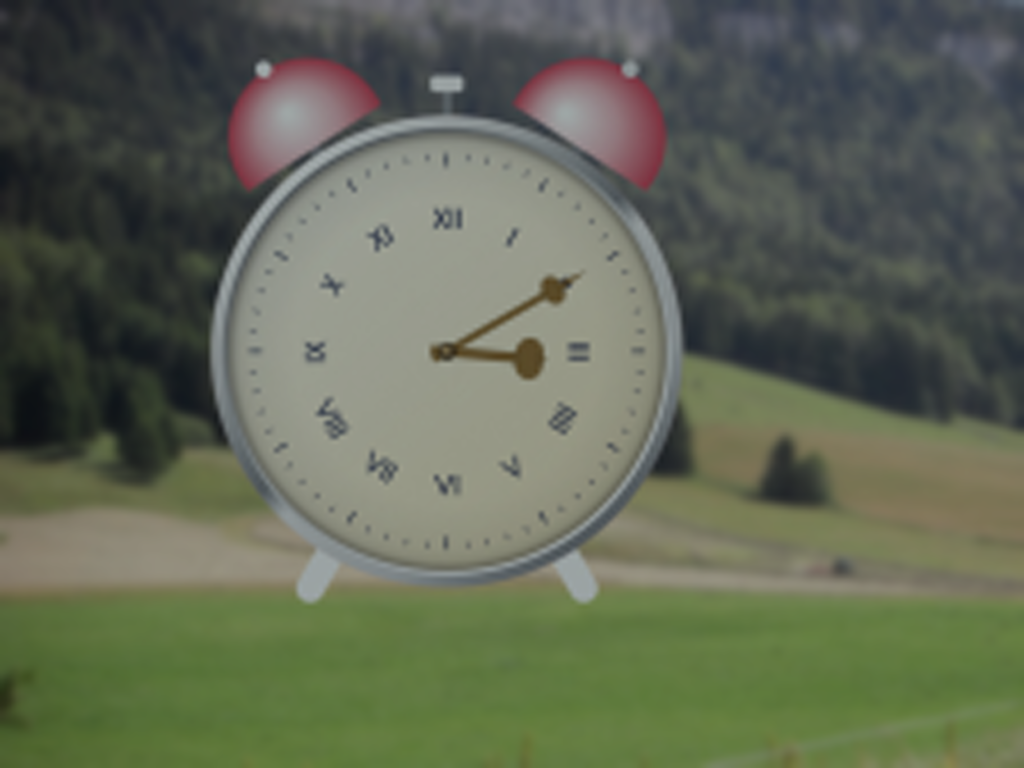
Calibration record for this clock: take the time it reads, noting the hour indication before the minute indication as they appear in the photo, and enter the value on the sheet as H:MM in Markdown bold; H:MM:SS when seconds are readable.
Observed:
**3:10**
